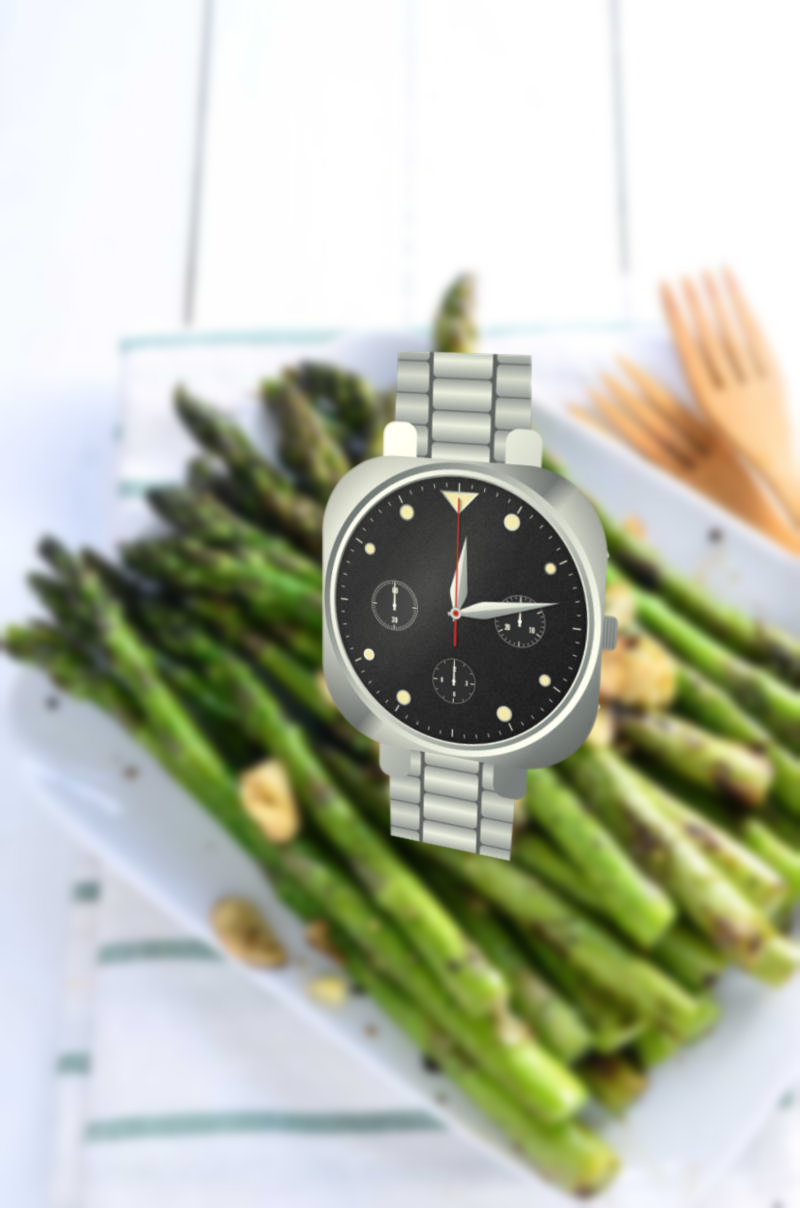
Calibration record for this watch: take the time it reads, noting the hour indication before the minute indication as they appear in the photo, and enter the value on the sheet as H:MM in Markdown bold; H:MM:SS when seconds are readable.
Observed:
**12:13**
